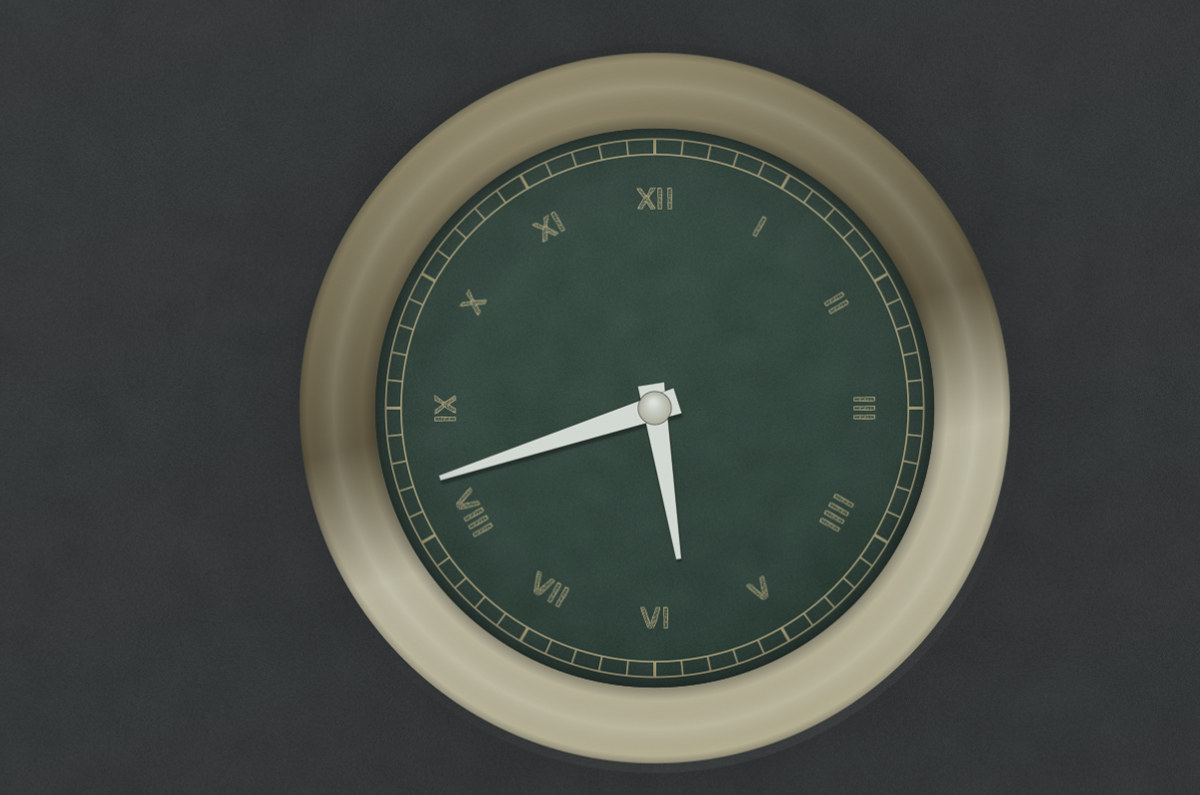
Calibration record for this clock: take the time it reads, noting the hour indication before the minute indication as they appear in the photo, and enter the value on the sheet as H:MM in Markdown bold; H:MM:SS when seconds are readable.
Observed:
**5:42**
